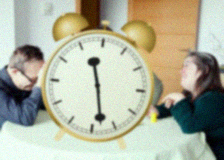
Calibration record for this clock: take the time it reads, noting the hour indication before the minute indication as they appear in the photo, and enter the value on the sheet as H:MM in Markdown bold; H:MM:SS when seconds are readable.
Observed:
**11:28**
